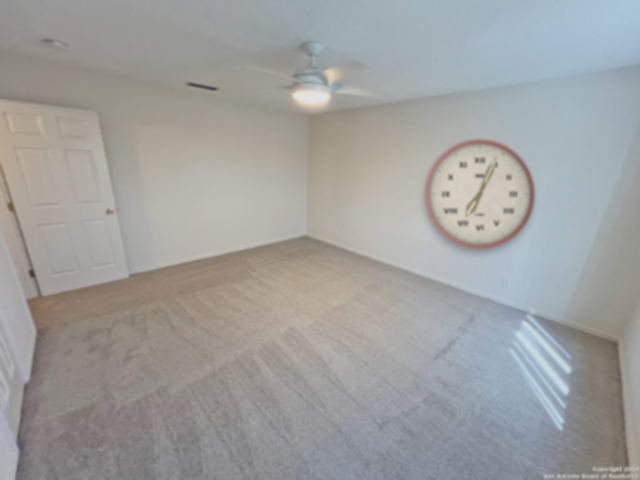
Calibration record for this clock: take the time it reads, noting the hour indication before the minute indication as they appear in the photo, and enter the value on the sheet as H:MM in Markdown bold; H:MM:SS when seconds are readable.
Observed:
**7:04**
